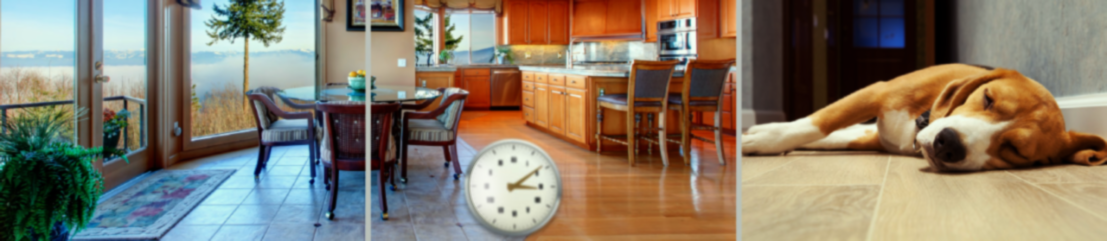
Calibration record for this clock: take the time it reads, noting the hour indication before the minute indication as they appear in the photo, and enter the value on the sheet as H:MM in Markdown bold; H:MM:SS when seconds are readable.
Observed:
**3:09**
